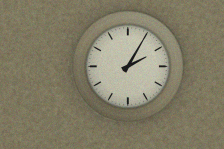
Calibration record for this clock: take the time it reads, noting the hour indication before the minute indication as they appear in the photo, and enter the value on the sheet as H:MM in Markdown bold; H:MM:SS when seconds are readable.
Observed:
**2:05**
